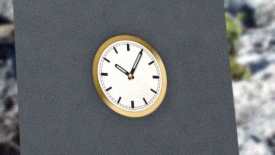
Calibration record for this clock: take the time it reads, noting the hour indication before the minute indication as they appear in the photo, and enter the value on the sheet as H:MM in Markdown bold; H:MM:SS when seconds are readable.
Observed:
**10:05**
